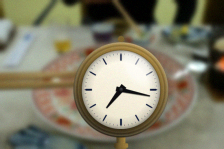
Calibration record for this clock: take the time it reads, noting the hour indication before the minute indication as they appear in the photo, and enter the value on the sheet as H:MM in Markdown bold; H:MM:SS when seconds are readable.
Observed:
**7:17**
